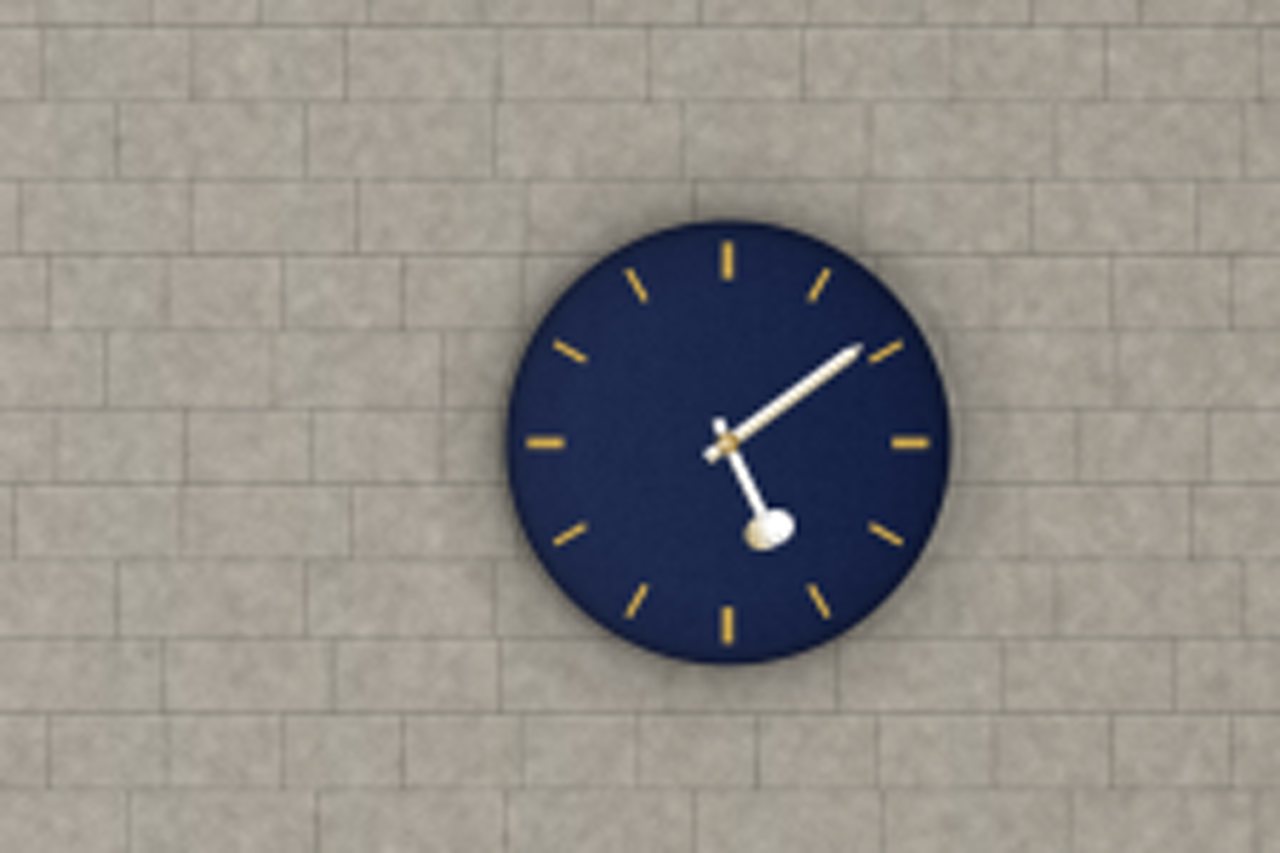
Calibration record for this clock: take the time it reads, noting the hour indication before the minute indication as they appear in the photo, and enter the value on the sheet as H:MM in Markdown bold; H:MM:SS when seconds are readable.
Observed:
**5:09**
